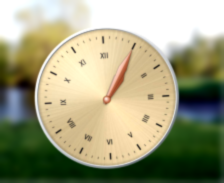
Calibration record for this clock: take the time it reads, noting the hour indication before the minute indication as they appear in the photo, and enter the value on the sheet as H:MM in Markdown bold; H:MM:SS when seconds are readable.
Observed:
**1:05**
